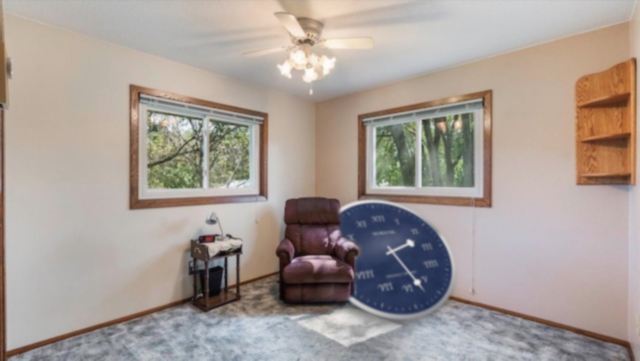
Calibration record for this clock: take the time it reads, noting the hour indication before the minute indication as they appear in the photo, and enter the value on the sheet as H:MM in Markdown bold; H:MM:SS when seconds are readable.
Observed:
**2:27**
